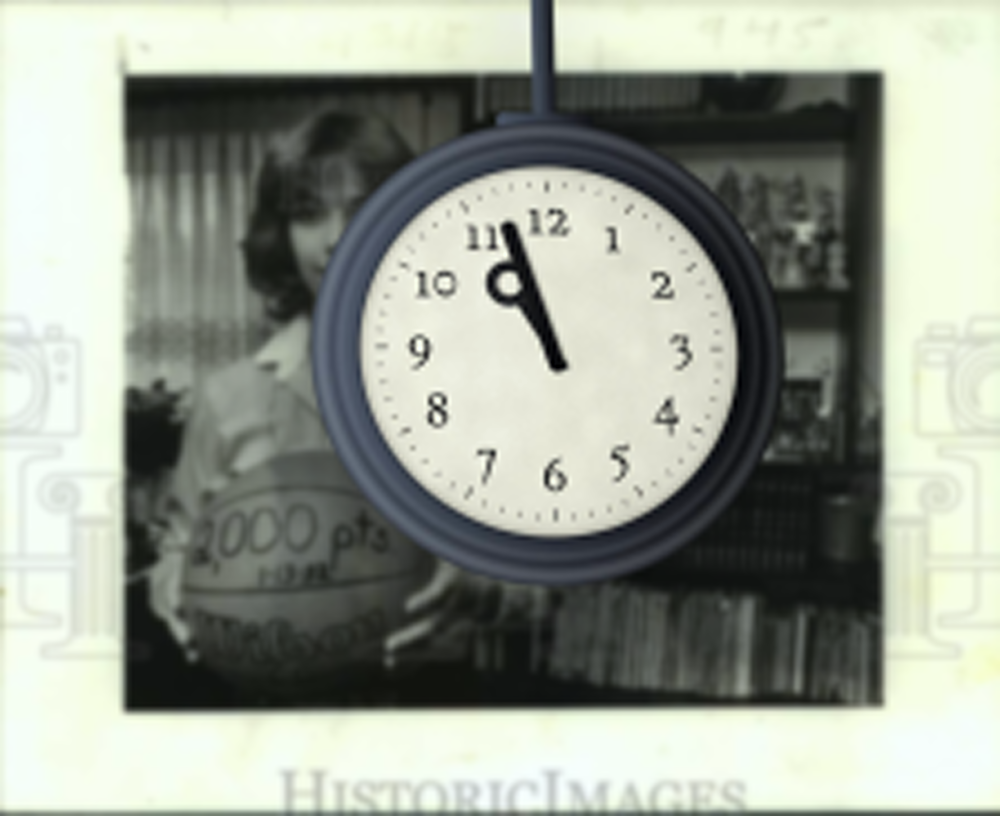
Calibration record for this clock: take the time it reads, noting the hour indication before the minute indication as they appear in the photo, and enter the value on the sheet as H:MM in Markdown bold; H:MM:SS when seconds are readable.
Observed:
**10:57**
